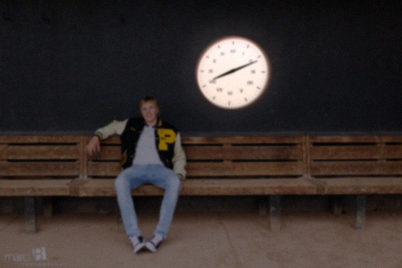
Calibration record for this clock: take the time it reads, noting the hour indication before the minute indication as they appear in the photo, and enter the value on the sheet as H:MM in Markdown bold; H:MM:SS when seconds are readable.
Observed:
**8:11**
